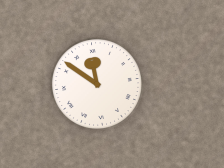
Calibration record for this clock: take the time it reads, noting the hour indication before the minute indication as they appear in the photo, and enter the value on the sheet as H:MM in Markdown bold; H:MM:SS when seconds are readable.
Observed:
**11:52**
